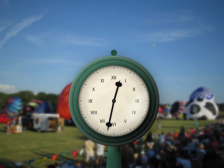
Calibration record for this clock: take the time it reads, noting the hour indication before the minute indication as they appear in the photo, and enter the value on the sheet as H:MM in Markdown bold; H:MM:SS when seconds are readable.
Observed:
**12:32**
